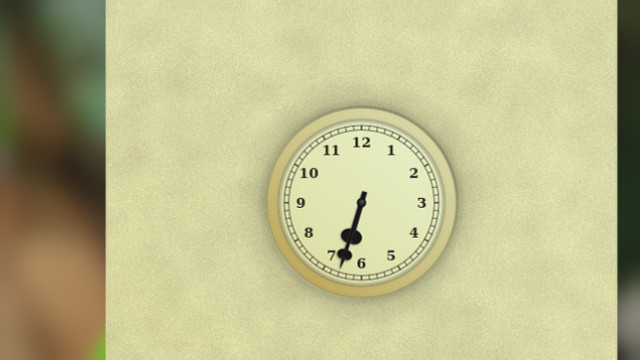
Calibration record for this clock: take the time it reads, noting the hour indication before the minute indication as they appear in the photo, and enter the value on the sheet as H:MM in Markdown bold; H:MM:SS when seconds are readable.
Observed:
**6:33**
